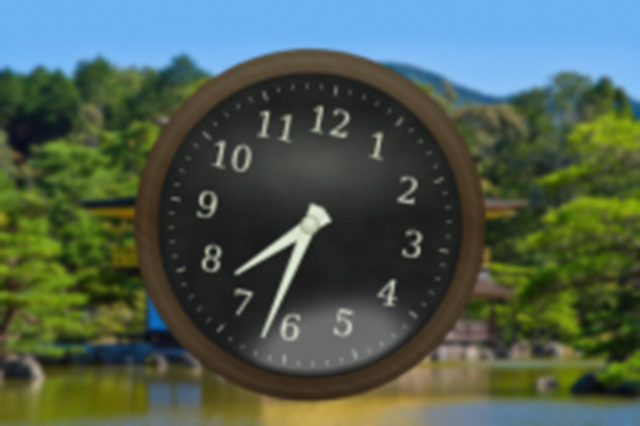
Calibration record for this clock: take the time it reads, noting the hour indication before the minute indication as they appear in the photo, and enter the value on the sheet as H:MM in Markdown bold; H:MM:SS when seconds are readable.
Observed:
**7:32**
